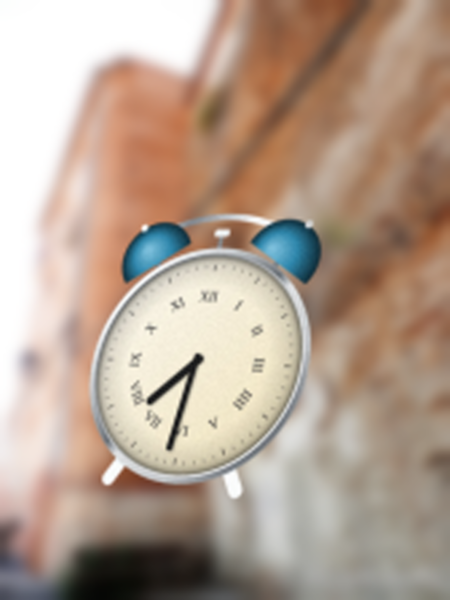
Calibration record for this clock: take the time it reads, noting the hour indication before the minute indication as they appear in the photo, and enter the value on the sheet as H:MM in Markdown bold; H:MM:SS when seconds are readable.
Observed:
**7:31**
